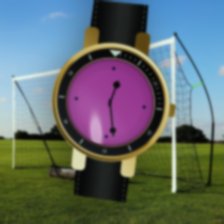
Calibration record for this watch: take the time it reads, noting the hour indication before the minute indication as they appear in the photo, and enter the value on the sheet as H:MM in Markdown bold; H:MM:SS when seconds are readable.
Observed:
**12:28**
